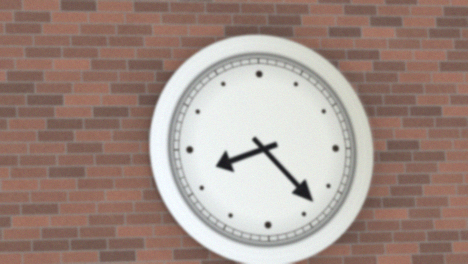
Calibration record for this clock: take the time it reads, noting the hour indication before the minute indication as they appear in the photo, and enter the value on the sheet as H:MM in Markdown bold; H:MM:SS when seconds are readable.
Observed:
**8:23**
